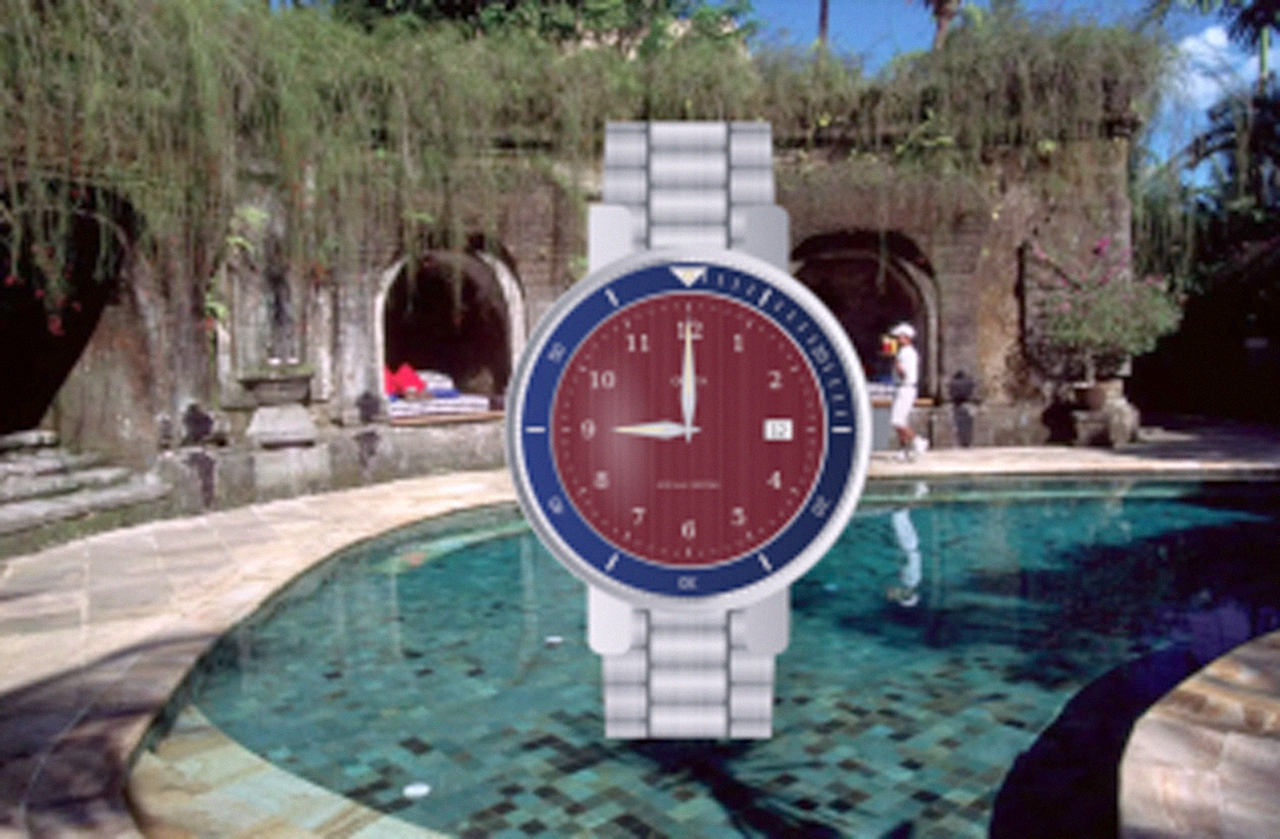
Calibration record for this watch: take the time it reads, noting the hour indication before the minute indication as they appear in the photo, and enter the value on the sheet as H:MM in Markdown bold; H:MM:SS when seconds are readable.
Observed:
**9:00**
